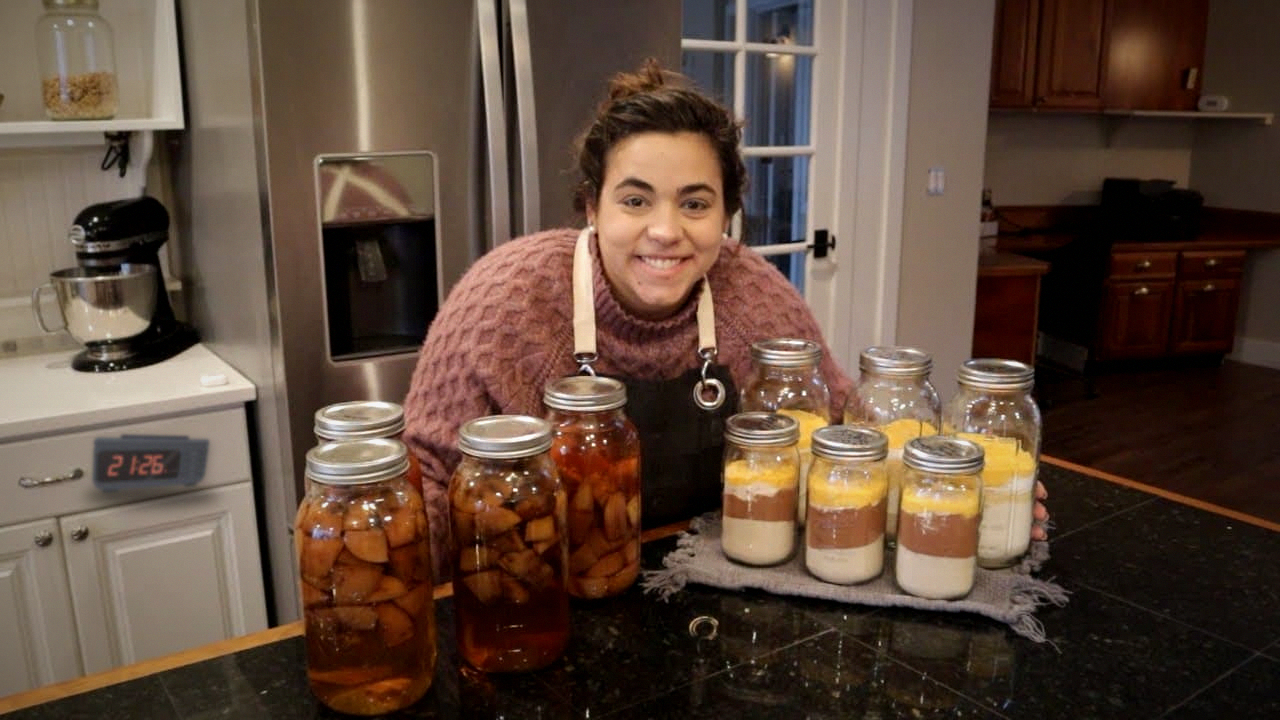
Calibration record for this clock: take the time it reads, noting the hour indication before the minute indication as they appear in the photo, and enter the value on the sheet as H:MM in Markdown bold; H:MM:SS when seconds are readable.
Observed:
**21:26**
